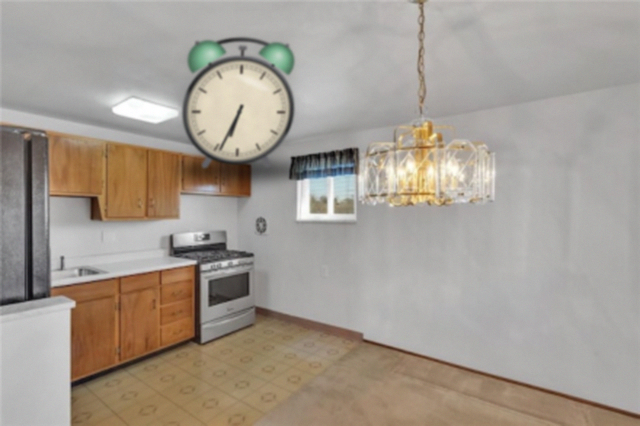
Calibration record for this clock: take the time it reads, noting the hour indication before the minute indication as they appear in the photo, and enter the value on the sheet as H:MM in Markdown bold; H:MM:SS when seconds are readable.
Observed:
**6:34**
